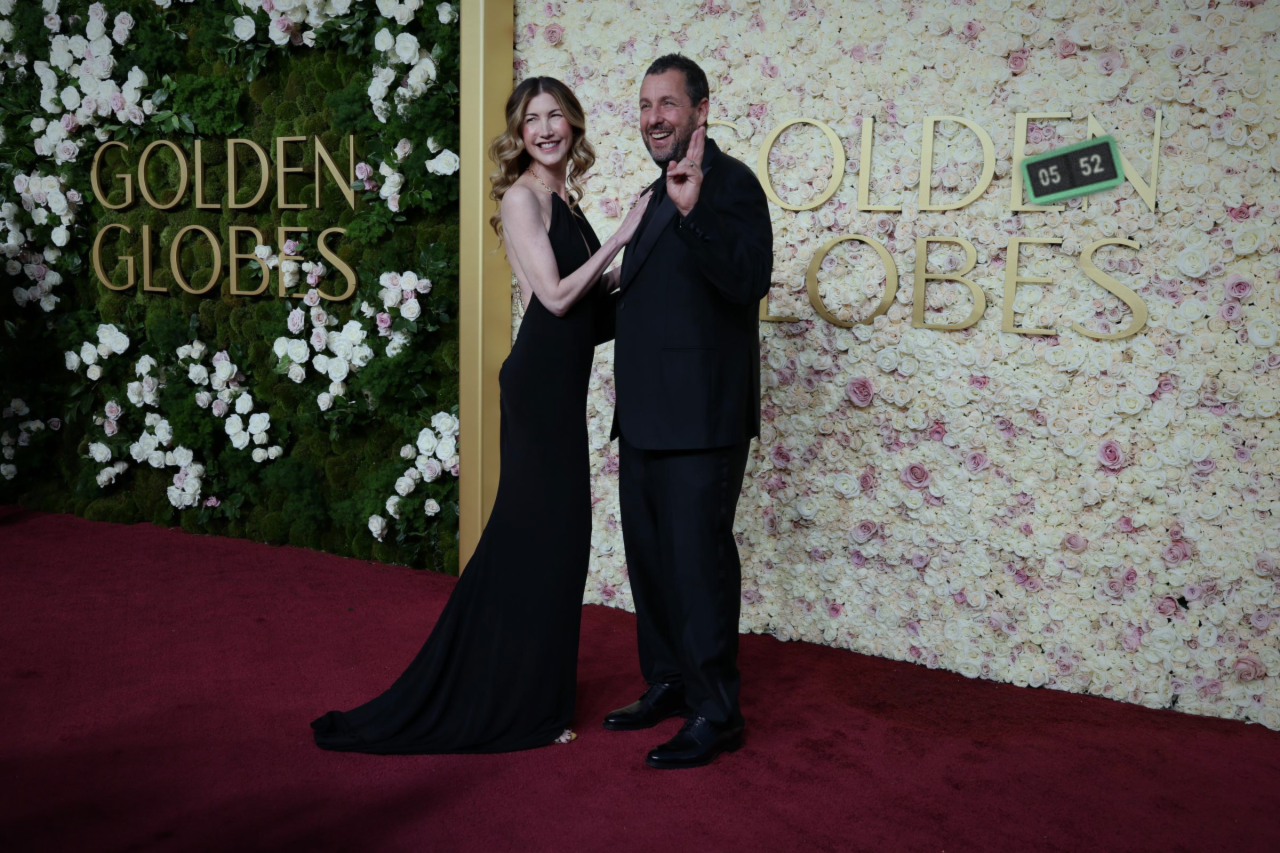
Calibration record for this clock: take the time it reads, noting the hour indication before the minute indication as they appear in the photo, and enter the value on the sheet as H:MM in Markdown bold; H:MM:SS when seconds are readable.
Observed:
**5:52**
